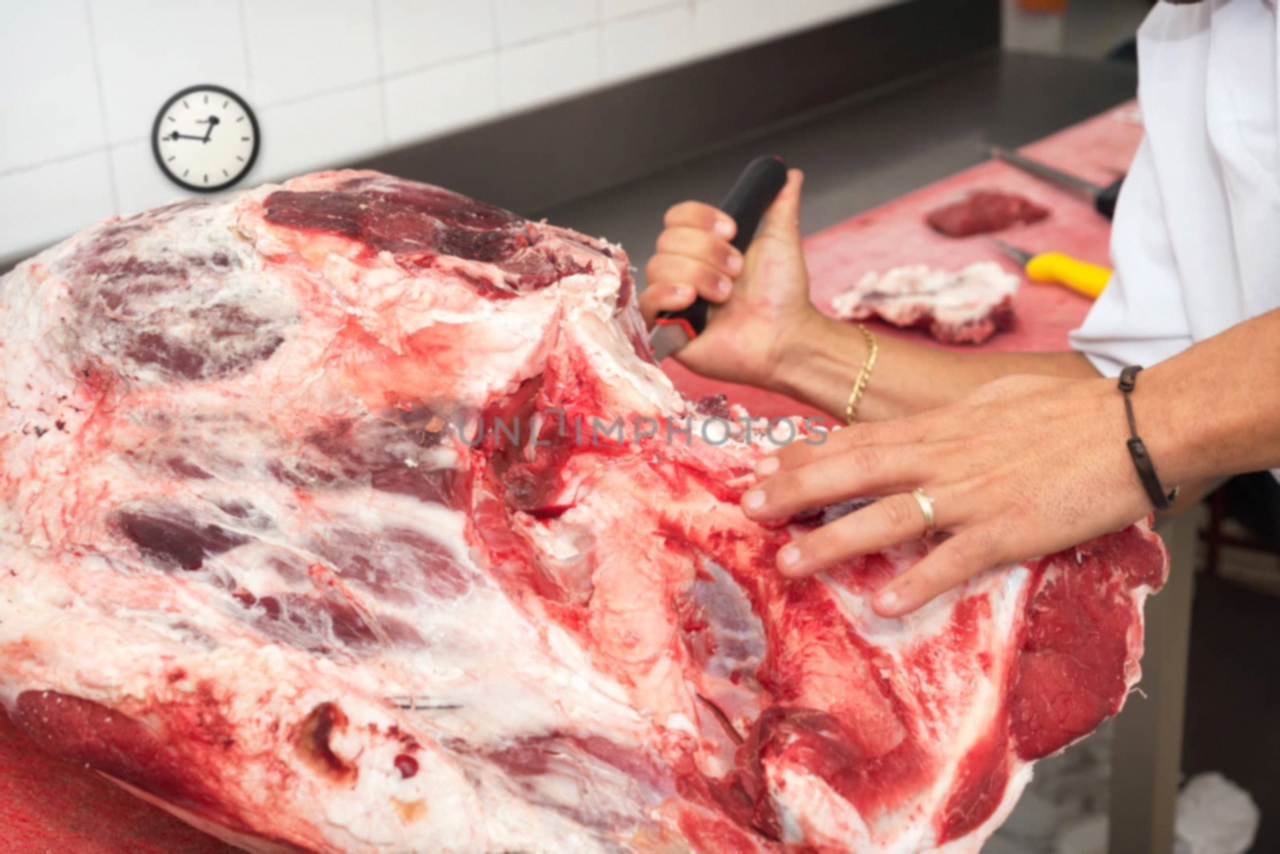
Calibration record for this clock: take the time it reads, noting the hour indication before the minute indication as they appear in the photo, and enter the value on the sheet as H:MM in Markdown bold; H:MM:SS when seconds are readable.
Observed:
**12:46**
